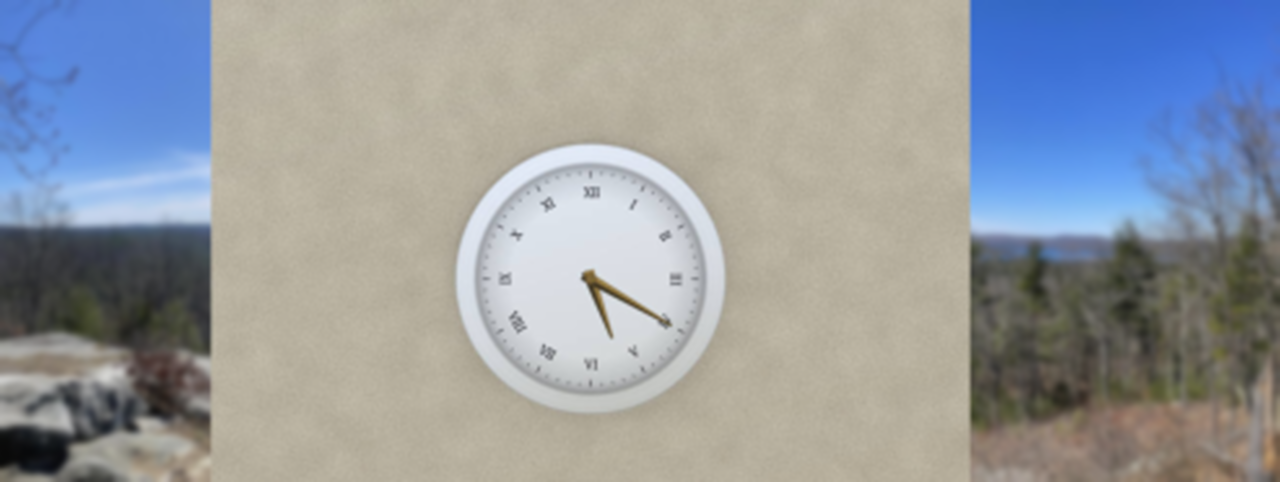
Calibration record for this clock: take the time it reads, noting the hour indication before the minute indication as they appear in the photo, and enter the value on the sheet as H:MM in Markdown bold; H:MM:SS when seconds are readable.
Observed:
**5:20**
